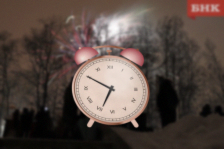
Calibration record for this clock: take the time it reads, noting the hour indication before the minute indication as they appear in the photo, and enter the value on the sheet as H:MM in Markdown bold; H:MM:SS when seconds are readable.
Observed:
**6:50**
